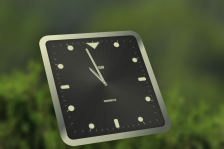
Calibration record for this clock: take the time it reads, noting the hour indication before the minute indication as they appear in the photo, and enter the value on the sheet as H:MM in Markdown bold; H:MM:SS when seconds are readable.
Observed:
**10:58**
